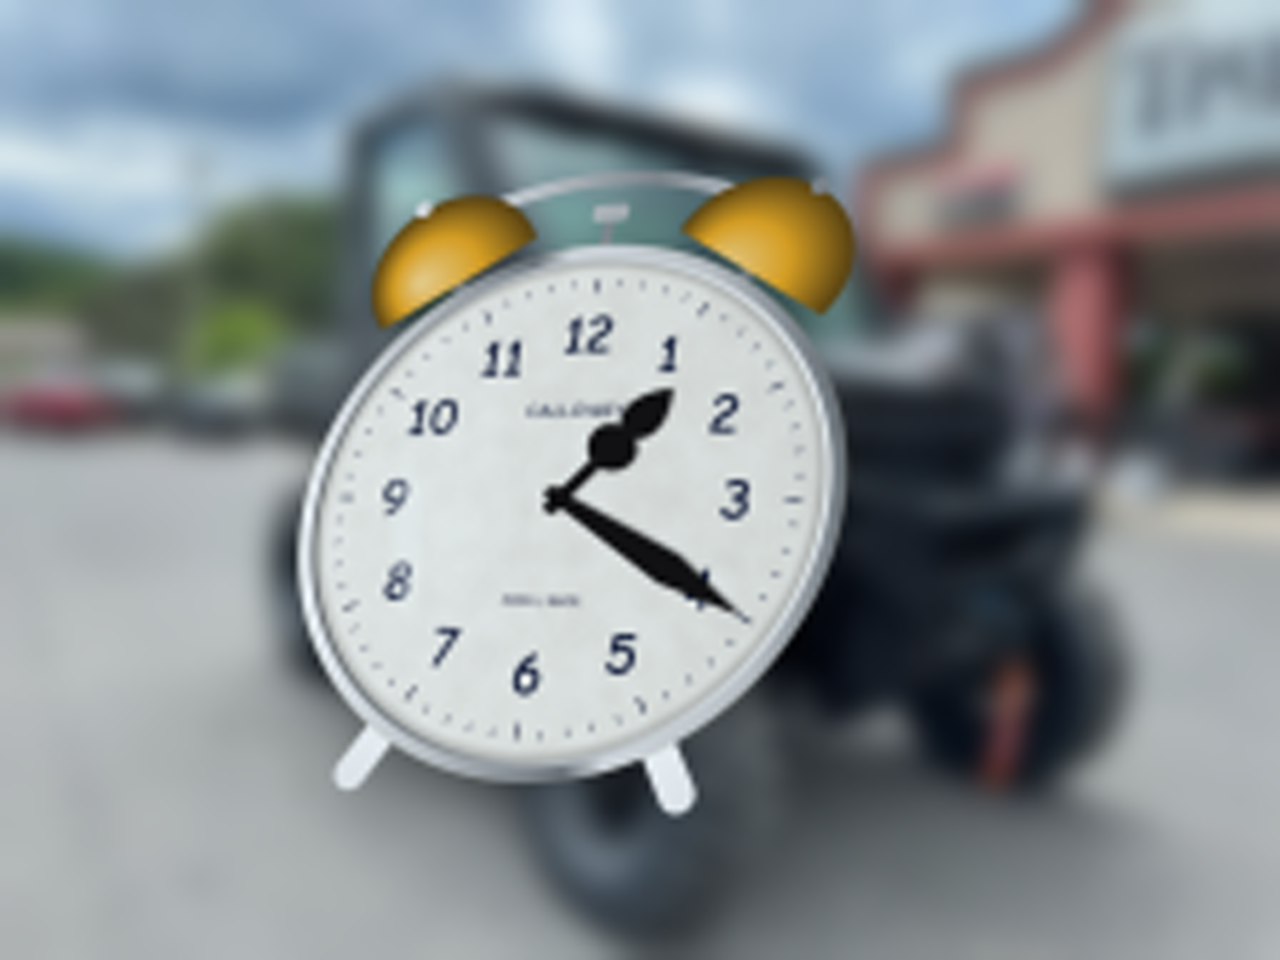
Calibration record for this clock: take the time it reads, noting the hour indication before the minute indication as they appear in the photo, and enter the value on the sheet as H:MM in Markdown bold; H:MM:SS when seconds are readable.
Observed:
**1:20**
